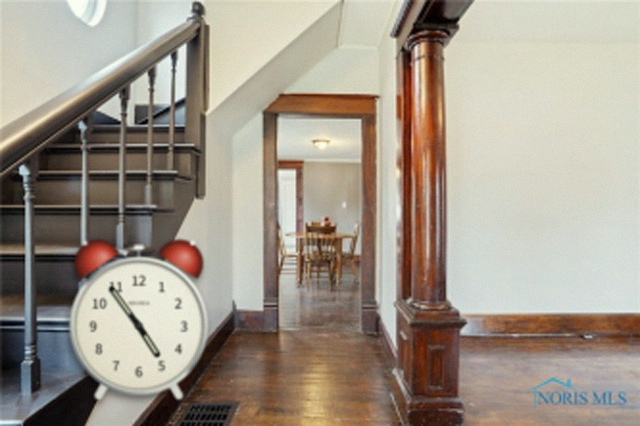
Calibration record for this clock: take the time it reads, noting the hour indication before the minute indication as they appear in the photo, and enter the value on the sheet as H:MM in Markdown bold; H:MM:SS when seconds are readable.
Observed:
**4:54**
